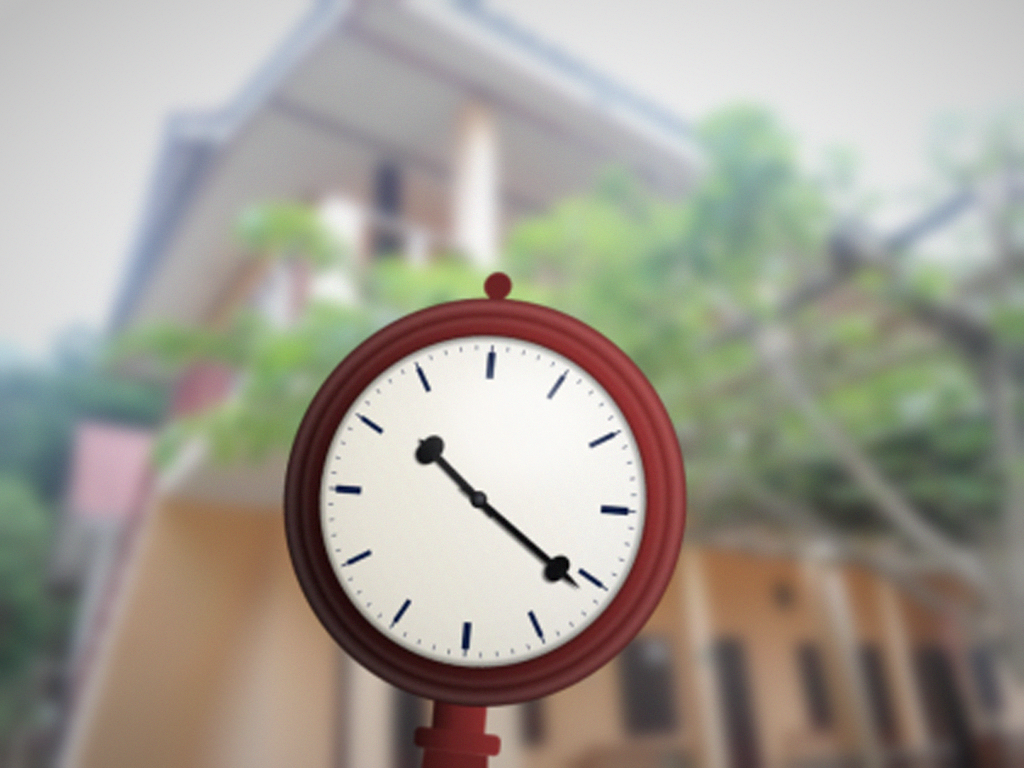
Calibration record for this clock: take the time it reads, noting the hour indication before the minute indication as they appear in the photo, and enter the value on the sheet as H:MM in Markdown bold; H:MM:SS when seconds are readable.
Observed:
**10:21**
